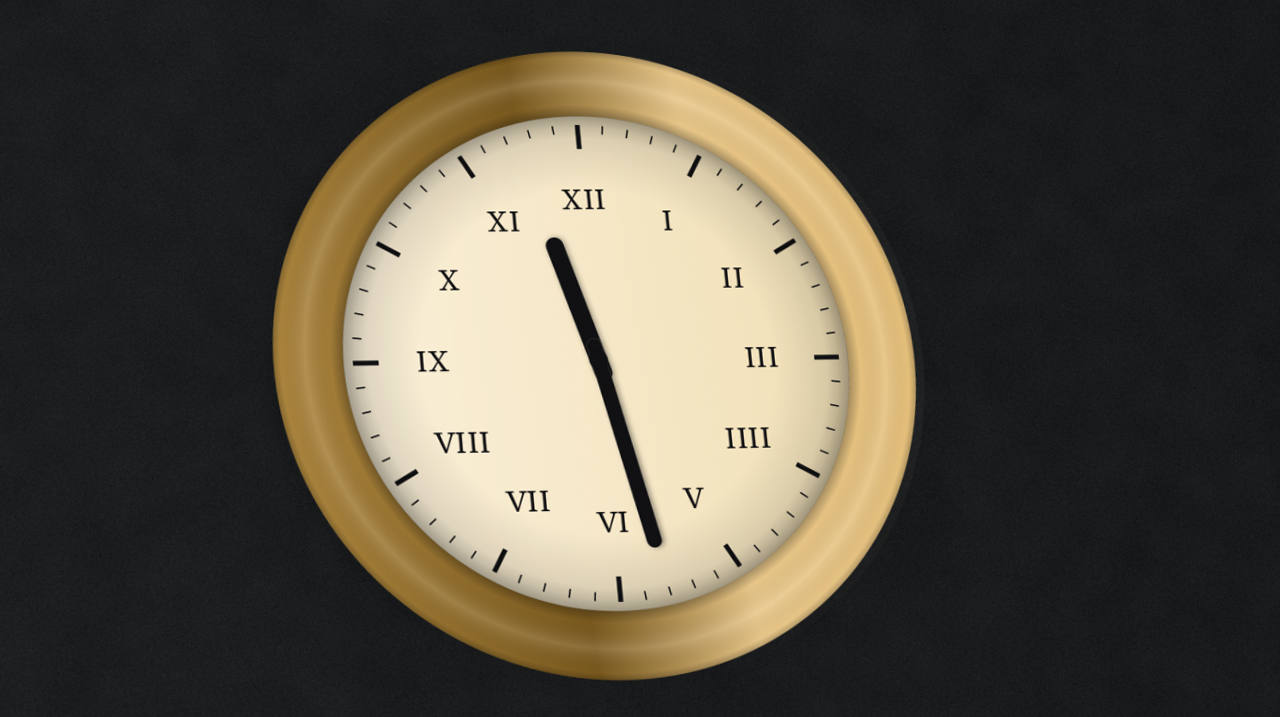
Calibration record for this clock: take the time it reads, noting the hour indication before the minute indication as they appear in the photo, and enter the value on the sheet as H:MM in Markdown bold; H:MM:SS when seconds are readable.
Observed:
**11:28**
